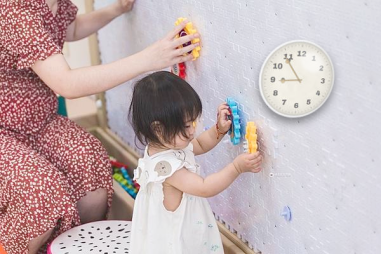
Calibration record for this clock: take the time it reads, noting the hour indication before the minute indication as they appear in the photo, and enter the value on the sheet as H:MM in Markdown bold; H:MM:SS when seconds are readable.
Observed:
**8:54**
